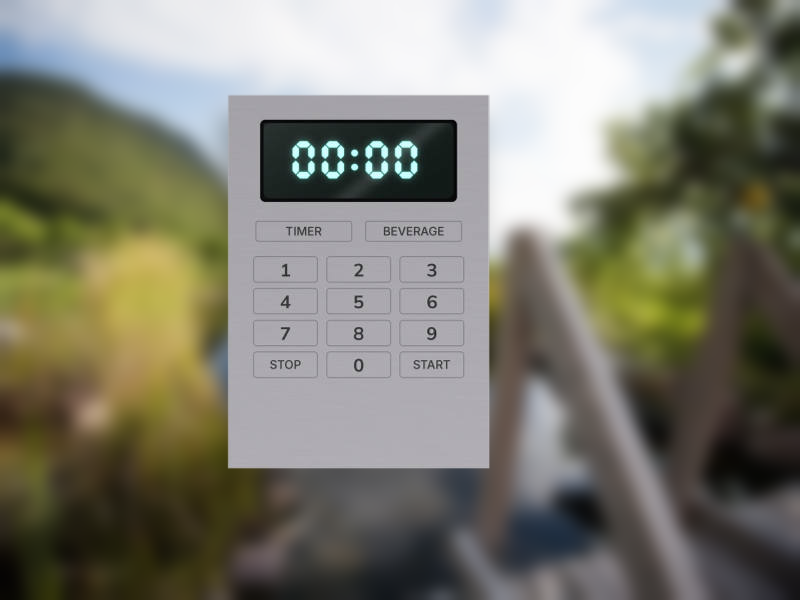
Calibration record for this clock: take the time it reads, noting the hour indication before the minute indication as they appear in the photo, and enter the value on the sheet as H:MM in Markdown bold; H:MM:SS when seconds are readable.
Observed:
**0:00**
